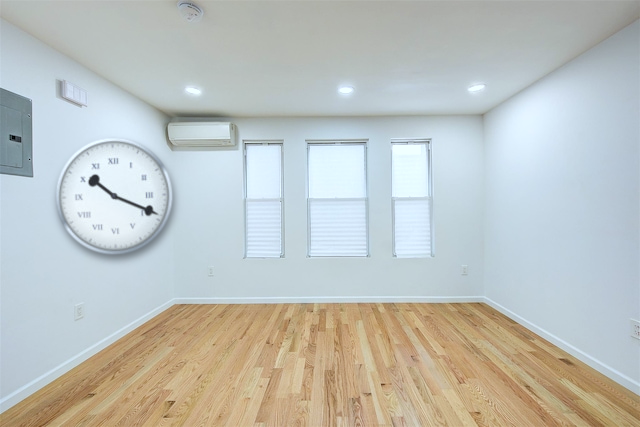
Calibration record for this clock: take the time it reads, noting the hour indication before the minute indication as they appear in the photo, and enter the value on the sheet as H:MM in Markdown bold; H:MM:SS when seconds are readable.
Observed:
**10:19**
